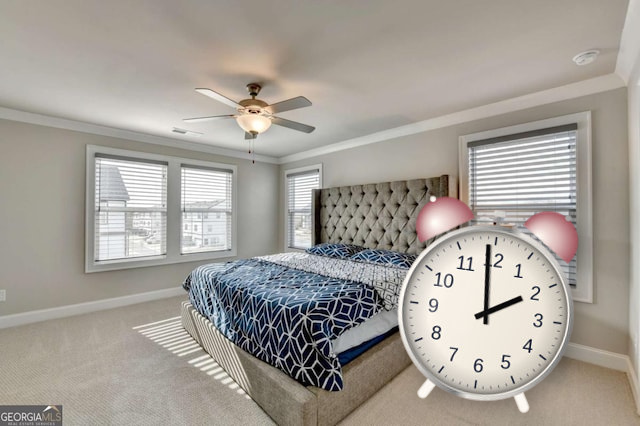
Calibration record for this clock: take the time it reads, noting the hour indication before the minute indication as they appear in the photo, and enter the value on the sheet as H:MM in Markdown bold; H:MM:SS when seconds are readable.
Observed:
**1:59**
